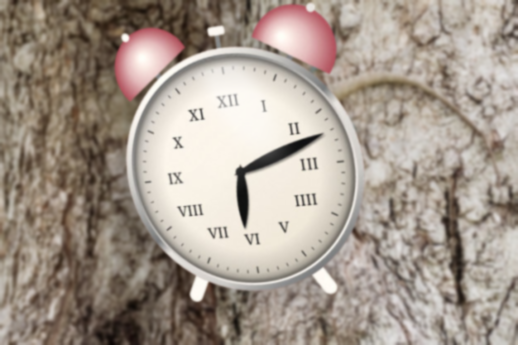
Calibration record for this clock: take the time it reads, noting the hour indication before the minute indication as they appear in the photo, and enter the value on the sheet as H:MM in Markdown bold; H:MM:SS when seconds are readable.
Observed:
**6:12**
